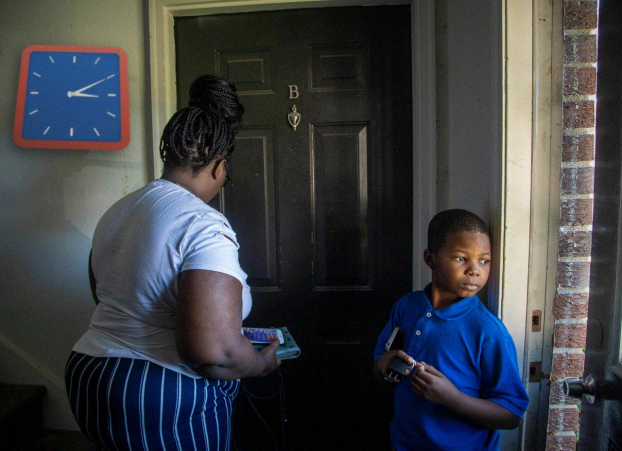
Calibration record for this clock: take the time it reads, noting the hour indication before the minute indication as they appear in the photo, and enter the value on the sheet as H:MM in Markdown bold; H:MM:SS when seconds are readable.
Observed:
**3:10**
